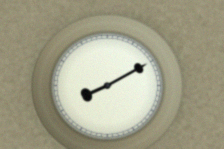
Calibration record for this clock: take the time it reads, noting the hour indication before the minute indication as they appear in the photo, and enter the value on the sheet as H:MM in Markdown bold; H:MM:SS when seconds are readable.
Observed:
**8:10**
